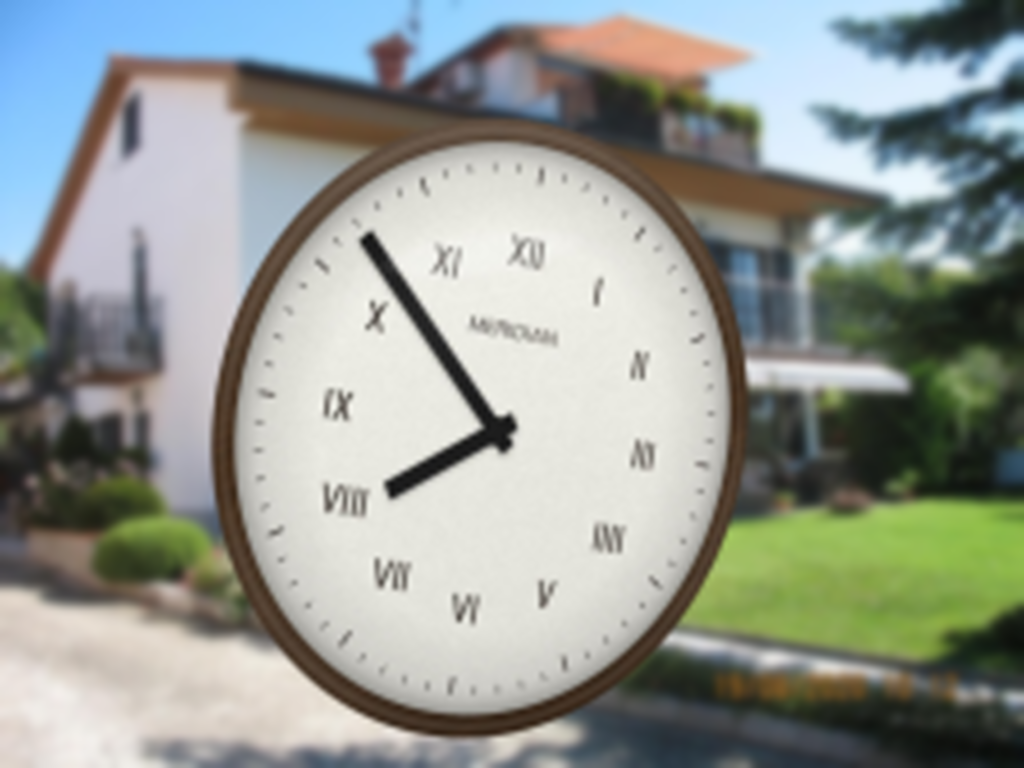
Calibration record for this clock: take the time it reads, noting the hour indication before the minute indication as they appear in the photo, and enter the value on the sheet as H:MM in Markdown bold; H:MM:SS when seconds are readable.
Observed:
**7:52**
